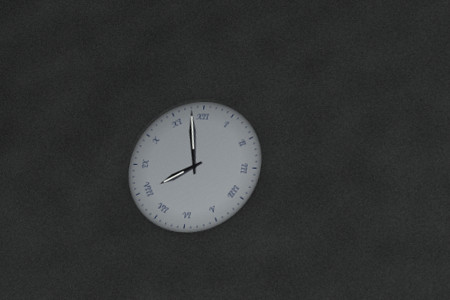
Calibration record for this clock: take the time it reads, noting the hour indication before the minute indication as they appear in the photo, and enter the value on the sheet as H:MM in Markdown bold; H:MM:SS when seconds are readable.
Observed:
**7:58**
